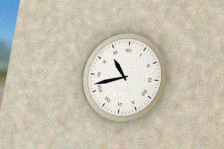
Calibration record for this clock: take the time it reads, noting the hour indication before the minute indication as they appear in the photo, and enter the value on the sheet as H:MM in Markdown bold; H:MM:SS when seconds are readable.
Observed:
**10:42**
